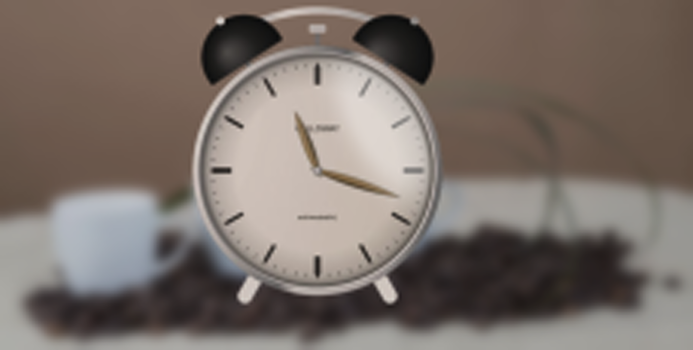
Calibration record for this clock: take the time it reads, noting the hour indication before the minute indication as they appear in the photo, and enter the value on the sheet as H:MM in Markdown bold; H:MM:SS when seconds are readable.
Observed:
**11:18**
